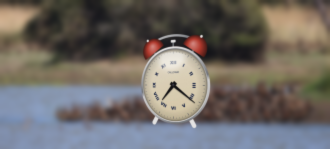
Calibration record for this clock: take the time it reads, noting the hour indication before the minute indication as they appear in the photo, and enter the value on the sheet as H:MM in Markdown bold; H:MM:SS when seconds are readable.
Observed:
**7:21**
